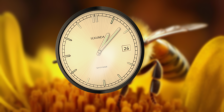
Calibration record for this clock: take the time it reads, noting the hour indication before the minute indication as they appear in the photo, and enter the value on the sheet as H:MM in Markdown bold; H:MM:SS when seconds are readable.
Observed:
**1:08**
